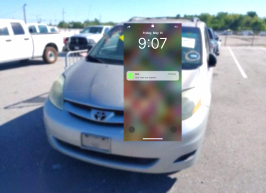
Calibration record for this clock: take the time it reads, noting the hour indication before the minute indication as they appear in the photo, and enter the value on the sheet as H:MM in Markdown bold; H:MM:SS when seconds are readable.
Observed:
**9:07**
